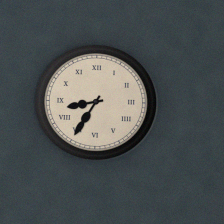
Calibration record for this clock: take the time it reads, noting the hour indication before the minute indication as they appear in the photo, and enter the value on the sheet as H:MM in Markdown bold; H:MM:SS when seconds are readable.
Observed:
**8:35**
